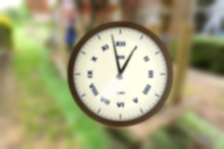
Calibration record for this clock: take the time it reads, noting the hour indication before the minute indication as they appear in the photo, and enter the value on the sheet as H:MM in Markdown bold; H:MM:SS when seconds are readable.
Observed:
**12:58**
